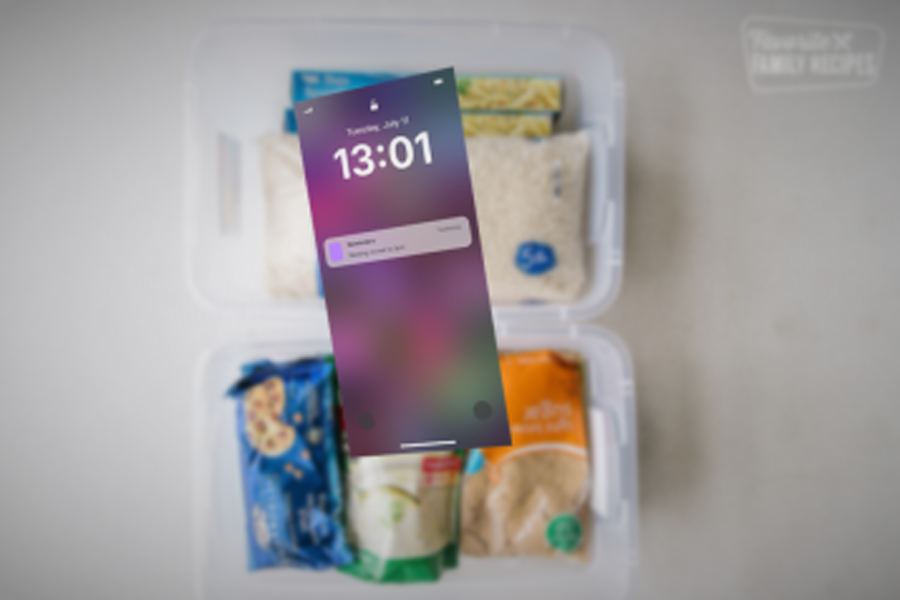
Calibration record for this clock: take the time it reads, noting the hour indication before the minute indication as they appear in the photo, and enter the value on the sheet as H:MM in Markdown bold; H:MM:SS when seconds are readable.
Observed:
**13:01**
